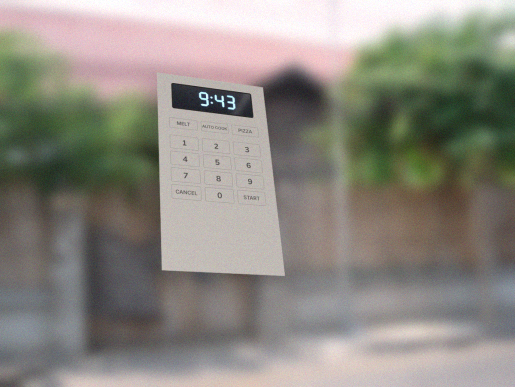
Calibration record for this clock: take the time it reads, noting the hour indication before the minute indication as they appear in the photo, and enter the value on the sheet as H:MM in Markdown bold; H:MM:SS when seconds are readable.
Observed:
**9:43**
